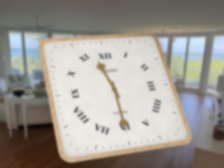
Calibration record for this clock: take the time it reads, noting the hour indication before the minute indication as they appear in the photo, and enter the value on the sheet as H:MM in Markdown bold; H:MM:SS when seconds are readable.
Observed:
**11:30**
